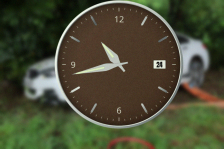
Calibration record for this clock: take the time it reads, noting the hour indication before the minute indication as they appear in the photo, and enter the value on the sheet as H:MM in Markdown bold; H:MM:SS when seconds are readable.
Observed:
**10:43**
